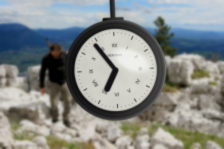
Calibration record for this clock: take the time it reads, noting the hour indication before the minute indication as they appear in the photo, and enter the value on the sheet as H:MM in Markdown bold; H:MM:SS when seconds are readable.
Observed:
**6:54**
